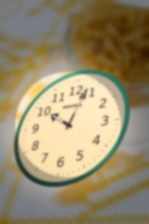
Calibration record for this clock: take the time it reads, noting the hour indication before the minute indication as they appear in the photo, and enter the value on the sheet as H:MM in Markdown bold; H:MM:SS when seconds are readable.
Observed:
**10:03**
